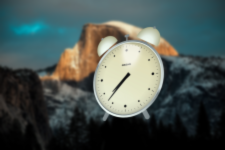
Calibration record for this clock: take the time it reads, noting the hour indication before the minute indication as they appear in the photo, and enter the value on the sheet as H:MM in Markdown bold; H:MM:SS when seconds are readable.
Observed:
**7:37**
